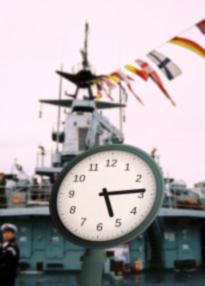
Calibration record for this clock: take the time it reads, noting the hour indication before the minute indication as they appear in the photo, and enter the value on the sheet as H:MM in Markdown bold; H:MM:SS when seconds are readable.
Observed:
**5:14**
